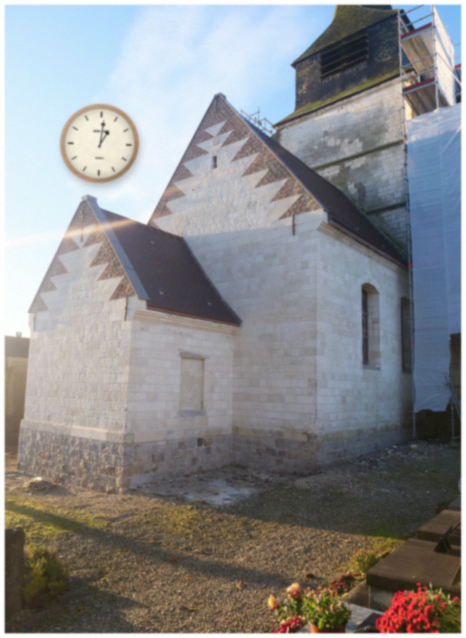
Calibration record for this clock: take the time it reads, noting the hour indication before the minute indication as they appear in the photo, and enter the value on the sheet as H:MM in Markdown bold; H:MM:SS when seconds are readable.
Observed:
**1:01**
